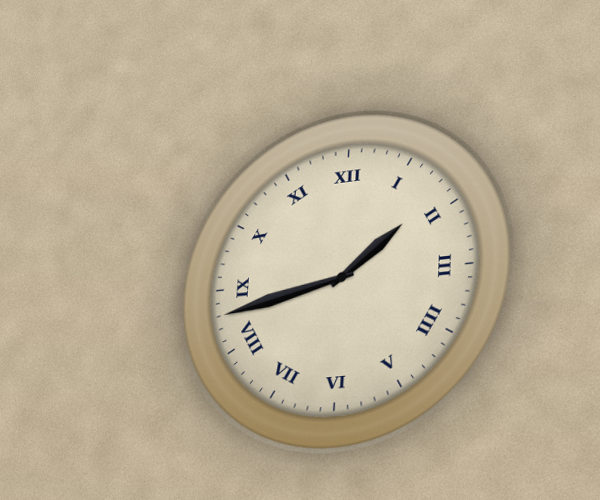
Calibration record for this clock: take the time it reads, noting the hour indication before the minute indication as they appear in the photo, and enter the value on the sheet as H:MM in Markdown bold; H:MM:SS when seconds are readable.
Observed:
**1:43**
